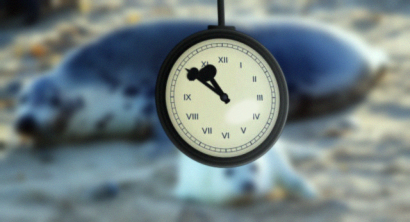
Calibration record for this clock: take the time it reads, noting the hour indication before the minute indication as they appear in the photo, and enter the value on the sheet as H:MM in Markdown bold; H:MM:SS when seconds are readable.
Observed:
**10:51**
